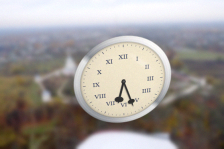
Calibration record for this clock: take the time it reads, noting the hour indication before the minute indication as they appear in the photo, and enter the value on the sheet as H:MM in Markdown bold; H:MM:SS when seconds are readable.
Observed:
**6:27**
